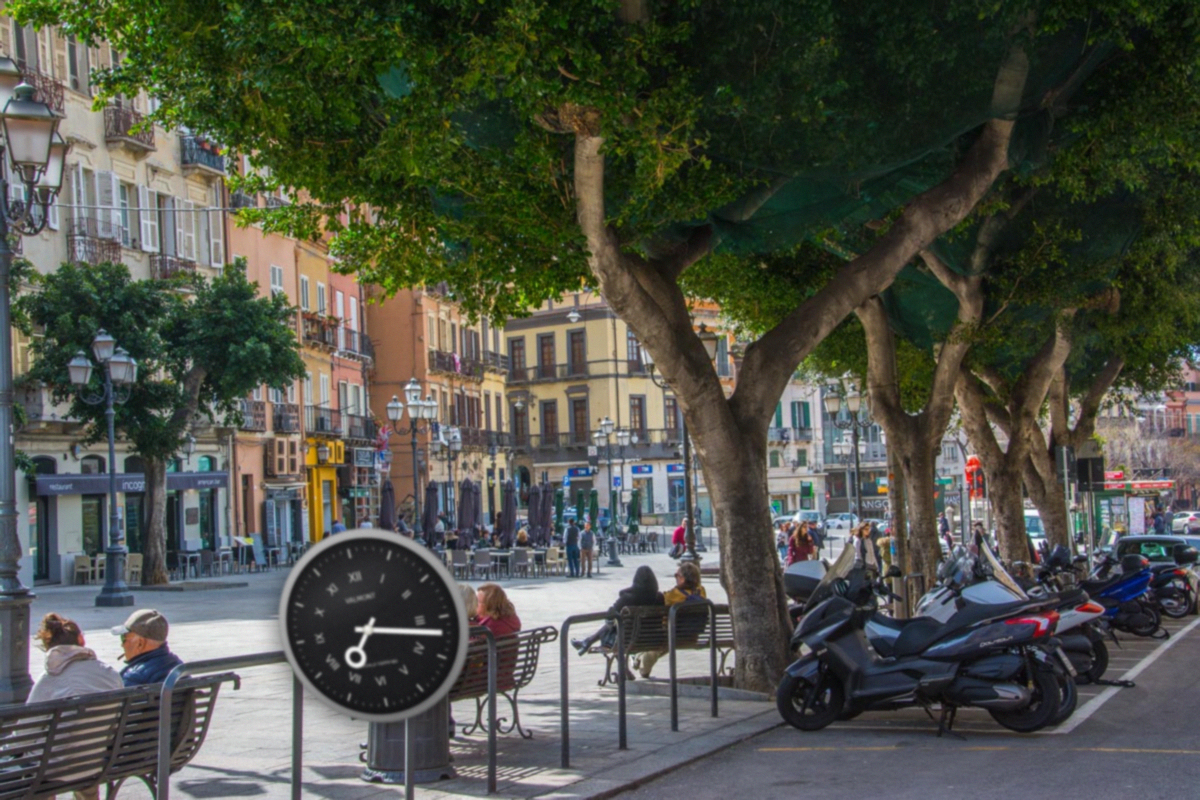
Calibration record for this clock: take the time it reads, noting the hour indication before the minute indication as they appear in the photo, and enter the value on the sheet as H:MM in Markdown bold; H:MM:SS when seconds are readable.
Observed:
**7:17**
